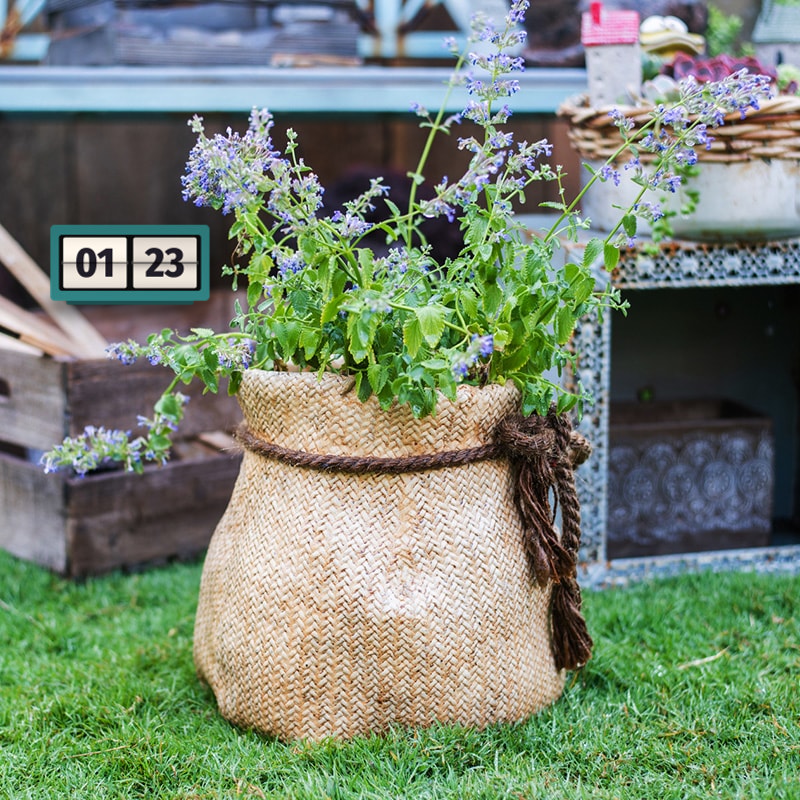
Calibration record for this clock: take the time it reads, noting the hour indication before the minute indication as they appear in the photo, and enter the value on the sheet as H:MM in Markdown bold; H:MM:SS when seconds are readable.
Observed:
**1:23**
